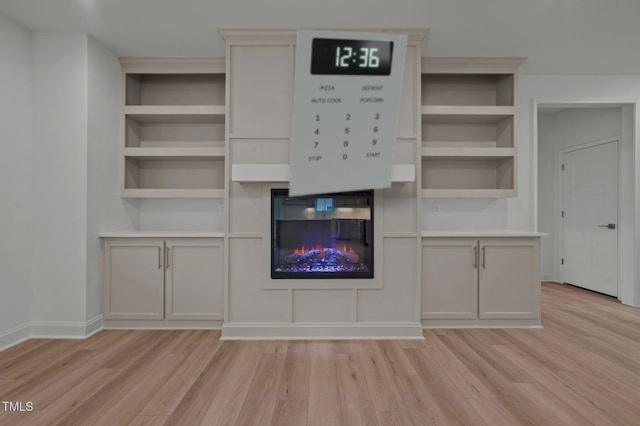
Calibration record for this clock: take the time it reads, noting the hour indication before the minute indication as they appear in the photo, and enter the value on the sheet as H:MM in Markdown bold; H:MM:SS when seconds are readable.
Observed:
**12:36**
